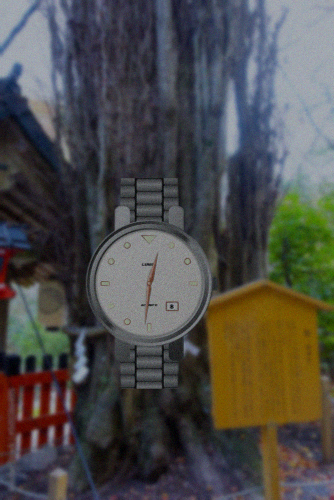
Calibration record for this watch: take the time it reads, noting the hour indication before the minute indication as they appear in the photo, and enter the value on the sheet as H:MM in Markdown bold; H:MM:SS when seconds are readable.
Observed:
**12:31**
